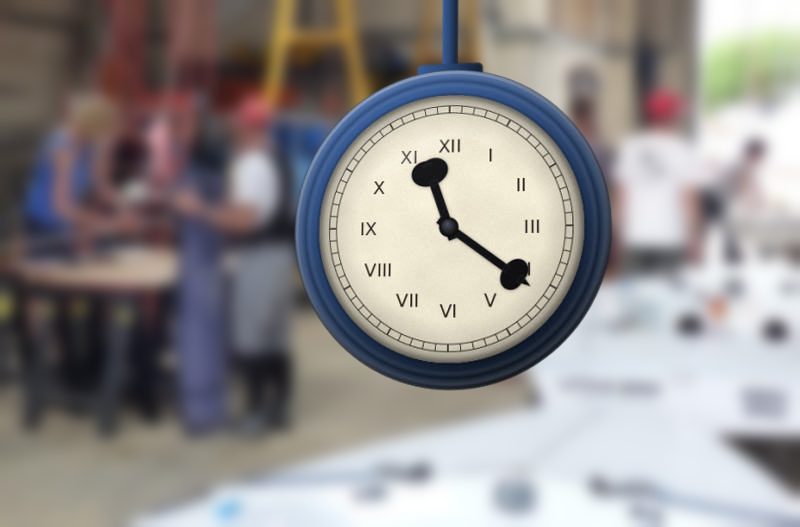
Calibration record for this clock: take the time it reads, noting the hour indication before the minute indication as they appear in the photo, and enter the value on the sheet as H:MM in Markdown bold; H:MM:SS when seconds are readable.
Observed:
**11:21**
